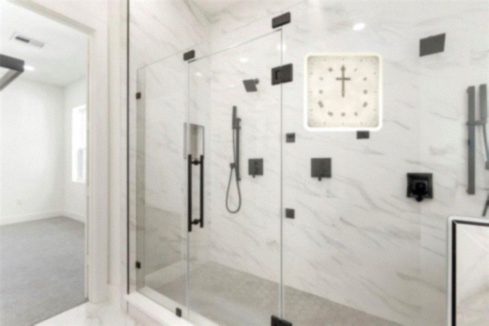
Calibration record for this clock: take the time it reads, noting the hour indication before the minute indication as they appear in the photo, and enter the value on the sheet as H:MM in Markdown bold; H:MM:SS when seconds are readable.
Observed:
**12:00**
